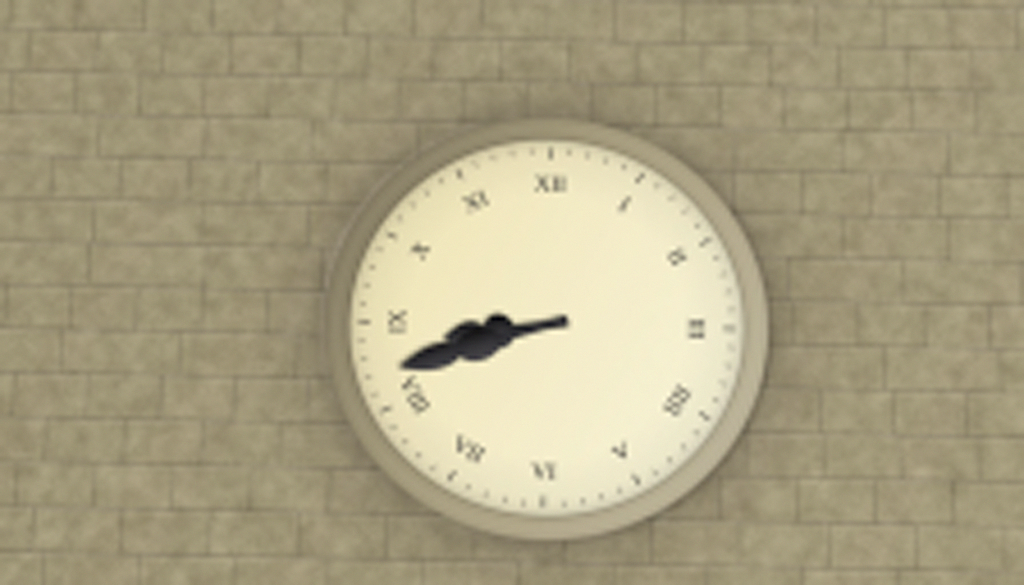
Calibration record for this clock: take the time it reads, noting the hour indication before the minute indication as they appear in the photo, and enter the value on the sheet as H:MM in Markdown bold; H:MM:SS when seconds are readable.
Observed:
**8:42**
